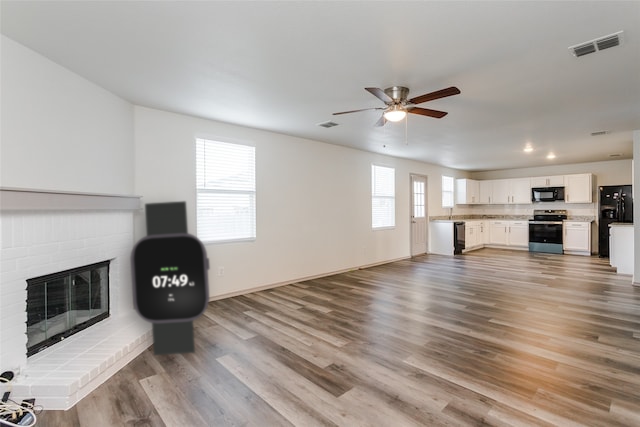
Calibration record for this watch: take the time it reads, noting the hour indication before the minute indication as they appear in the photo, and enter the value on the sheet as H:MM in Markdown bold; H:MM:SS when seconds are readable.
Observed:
**7:49**
